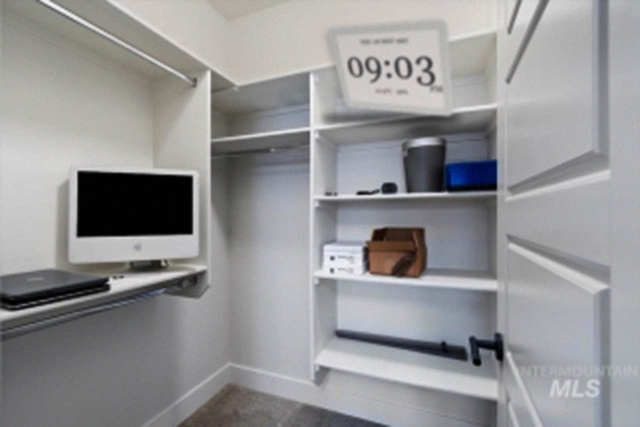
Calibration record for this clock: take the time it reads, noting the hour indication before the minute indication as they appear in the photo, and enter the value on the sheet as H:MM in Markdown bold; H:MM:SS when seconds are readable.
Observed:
**9:03**
